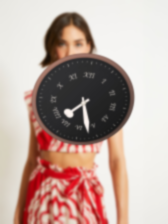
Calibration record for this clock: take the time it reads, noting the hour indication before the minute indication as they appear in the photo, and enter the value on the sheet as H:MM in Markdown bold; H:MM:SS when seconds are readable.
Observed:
**7:27**
